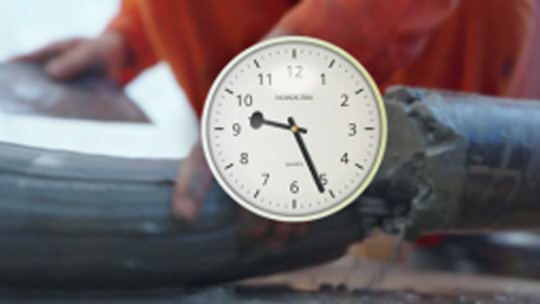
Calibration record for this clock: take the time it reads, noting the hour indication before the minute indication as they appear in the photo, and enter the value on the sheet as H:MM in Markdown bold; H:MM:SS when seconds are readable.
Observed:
**9:26**
